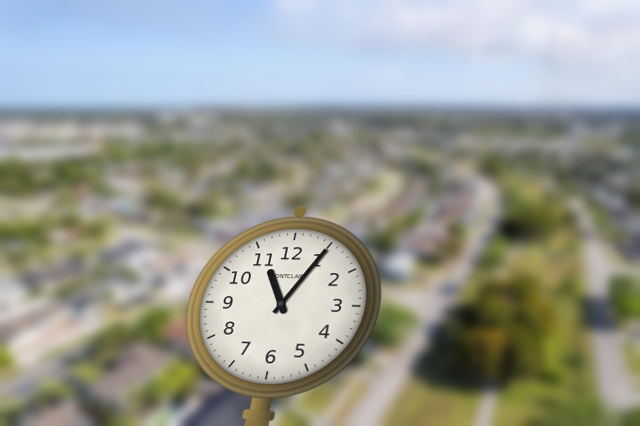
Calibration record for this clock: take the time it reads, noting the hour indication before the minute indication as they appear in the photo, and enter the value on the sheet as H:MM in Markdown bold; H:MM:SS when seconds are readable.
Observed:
**11:05**
